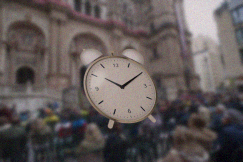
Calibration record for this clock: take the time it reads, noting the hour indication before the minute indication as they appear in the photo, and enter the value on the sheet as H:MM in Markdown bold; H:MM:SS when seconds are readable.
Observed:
**10:10**
